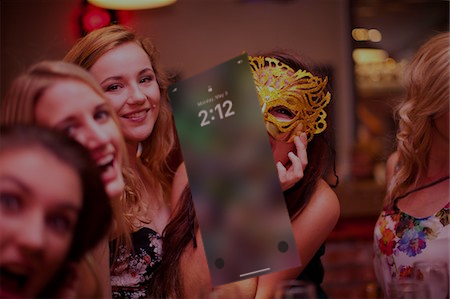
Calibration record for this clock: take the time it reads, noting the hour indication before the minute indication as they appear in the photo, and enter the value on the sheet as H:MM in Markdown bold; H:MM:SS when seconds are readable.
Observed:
**2:12**
